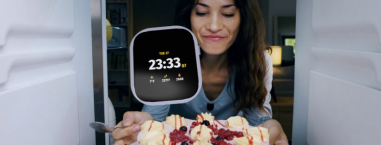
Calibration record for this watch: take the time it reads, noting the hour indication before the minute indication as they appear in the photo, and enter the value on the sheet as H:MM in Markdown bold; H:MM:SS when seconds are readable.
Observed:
**23:33**
